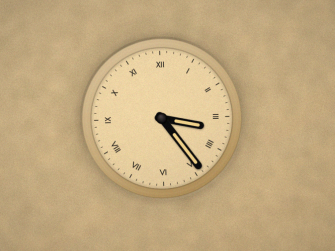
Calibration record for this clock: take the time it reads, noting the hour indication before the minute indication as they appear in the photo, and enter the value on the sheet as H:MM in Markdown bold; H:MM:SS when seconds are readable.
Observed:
**3:24**
